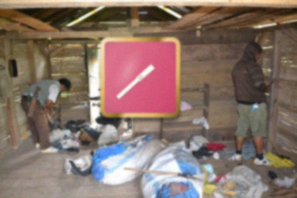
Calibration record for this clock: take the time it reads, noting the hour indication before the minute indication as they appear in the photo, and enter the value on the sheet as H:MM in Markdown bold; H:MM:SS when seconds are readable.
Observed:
**1:38**
